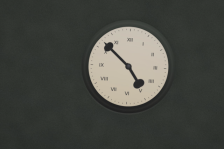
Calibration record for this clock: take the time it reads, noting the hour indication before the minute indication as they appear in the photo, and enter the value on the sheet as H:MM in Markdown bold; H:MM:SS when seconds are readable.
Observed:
**4:52**
